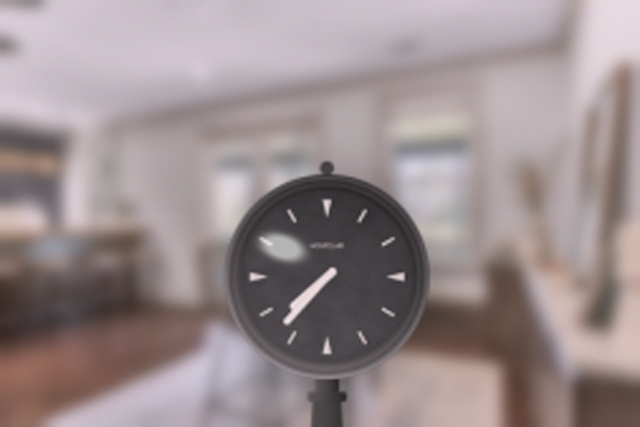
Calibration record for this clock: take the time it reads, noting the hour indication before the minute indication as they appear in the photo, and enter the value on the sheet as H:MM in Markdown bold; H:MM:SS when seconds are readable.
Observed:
**7:37**
